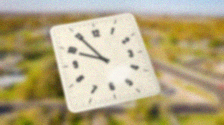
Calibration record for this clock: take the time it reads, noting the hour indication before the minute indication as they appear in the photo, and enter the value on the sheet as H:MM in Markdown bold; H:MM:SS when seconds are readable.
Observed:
**9:55**
